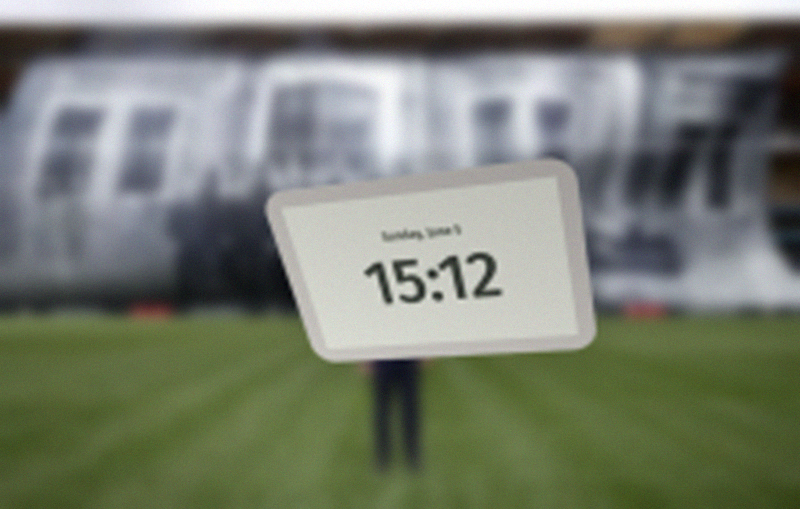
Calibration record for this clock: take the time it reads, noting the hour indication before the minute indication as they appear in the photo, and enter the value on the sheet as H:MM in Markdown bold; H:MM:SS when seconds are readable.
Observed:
**15:12**
